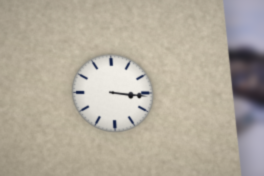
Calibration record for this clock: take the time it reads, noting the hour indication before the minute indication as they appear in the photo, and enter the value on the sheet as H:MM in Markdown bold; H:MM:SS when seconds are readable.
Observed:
**3:16**
